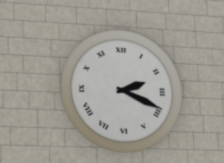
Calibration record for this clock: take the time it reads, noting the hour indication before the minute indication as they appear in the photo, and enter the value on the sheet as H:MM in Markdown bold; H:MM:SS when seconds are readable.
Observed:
**2:19**
